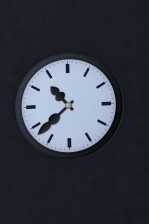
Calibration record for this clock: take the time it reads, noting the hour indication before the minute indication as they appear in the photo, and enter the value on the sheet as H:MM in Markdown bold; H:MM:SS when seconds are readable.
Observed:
**10:38**
